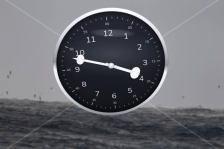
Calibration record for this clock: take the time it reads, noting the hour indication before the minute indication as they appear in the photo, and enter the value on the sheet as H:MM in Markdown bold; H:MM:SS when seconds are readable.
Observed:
**3:48**
